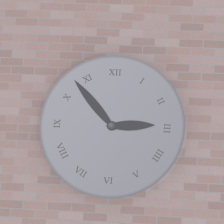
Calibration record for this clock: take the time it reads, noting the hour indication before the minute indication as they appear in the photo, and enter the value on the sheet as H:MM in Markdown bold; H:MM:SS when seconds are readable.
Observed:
**2:53**
